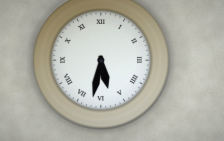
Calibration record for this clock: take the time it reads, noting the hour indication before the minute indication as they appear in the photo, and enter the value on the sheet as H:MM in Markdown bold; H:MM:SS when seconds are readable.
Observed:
**5:32**
